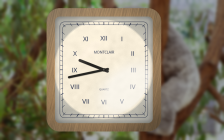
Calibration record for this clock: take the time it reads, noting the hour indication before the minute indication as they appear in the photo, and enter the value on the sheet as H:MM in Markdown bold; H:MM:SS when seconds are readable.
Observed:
**9:43**
